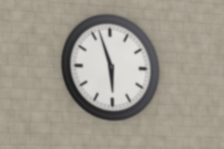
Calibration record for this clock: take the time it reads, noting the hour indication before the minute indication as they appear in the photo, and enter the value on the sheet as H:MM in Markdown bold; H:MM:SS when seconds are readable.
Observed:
**5:57**
